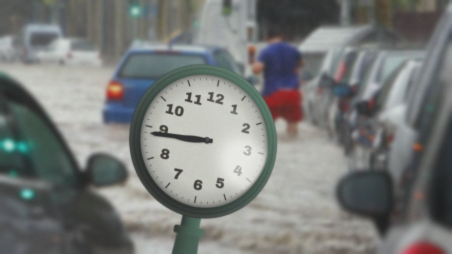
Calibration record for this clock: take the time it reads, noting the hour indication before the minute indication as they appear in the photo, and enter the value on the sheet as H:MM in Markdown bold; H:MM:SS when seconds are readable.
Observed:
**8:44**
